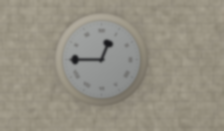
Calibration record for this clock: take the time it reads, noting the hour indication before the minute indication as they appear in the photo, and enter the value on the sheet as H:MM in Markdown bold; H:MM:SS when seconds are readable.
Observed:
**12:45**
